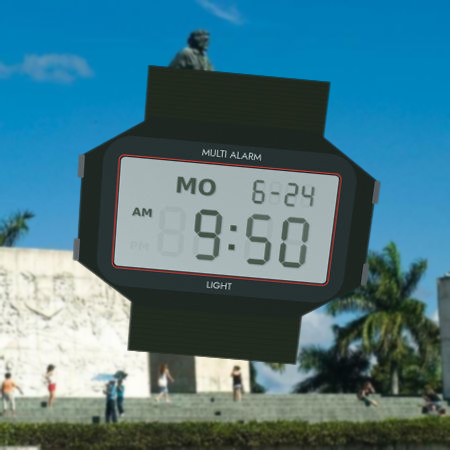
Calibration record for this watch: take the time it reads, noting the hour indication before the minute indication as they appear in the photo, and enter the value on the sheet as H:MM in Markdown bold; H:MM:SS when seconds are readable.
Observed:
**9:50**
